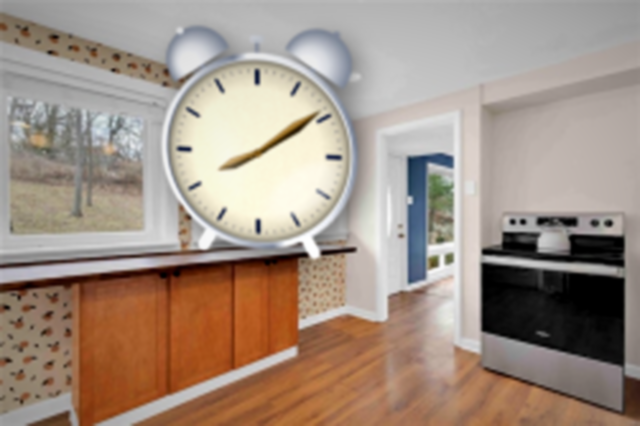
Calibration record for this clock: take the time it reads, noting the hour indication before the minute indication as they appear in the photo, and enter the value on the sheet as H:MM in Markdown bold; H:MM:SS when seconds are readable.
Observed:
**8:09**
